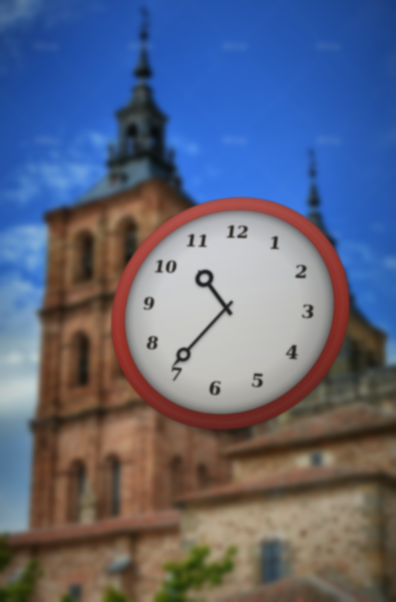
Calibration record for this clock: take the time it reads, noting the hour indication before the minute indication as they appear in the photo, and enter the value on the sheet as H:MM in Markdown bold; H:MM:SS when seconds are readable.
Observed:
**10:36**
